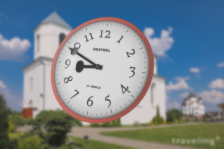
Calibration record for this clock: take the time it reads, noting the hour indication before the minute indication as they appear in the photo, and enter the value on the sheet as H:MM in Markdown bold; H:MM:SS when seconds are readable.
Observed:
**8:49**
